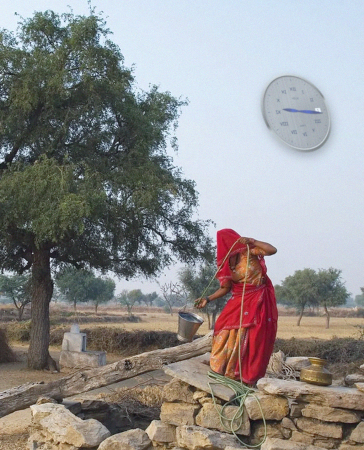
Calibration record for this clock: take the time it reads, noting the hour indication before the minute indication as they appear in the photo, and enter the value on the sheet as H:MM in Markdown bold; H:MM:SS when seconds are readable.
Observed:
**9:16**
